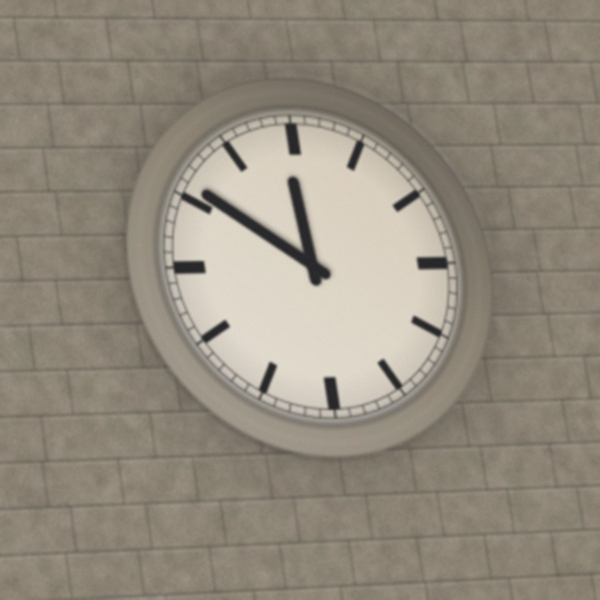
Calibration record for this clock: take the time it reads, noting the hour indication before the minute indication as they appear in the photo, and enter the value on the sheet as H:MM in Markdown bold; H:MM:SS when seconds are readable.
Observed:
**11:51**
